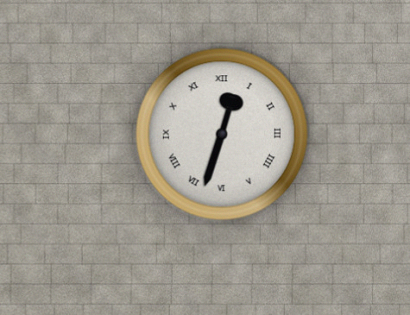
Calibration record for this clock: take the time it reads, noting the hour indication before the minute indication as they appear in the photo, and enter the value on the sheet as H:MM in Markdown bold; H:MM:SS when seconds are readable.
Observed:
**12:33**
